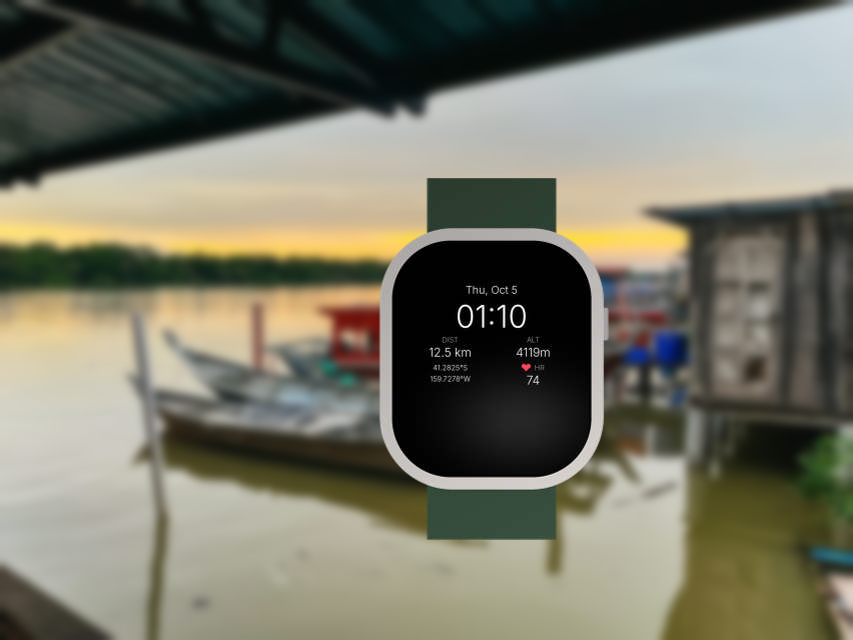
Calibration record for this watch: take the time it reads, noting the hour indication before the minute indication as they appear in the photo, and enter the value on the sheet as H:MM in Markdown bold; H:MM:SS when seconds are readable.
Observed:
**1:10**
